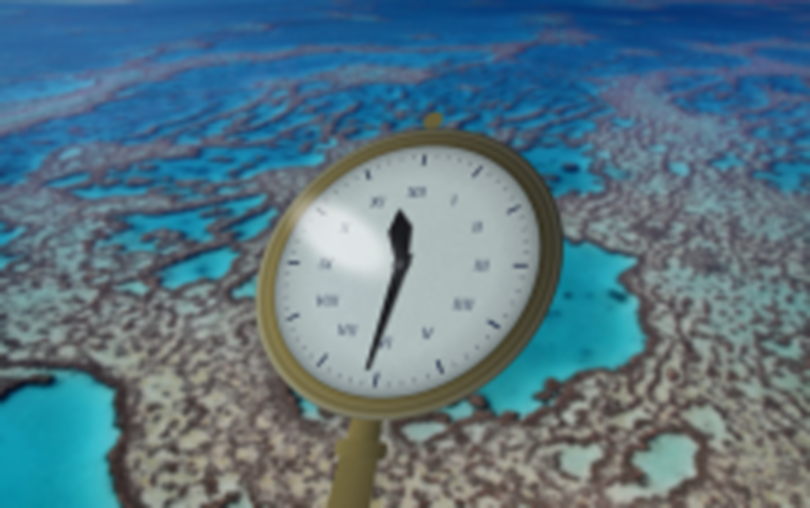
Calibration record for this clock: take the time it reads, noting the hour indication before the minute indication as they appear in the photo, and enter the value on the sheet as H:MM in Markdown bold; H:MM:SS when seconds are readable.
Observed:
**11:31**
